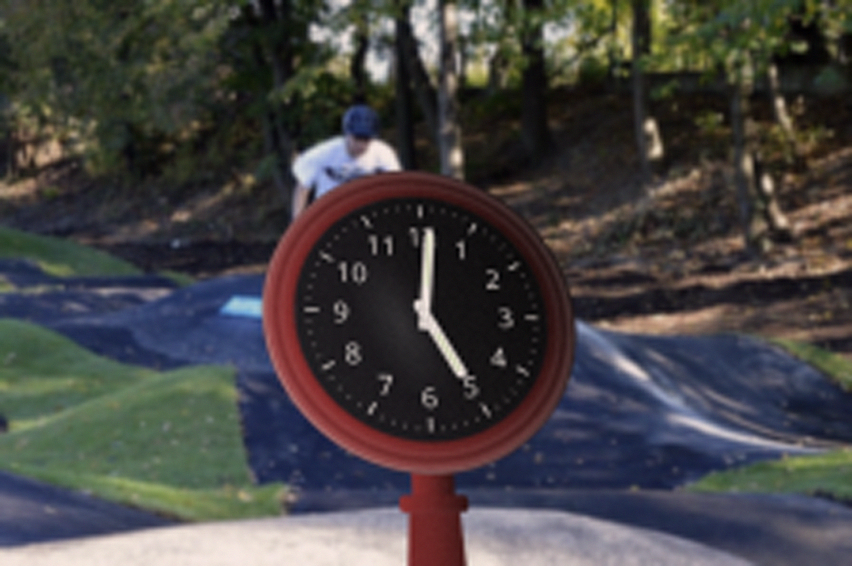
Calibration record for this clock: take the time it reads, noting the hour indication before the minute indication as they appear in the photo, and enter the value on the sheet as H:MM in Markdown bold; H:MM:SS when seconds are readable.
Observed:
**5:01**
